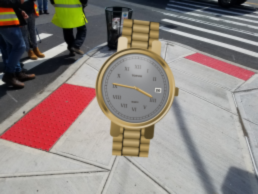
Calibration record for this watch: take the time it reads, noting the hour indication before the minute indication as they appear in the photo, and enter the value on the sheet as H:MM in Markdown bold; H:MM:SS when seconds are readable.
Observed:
**3:46**
